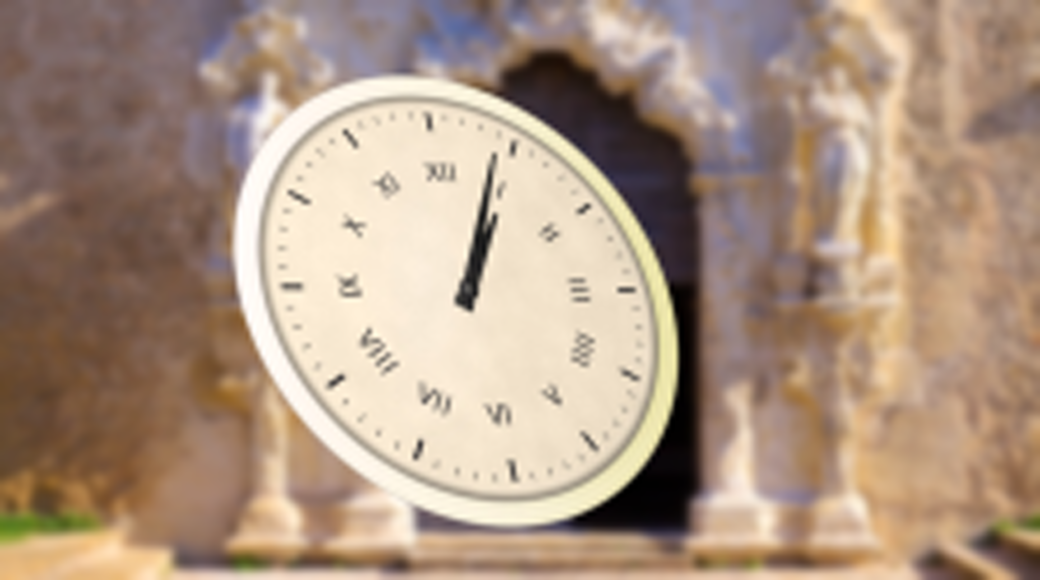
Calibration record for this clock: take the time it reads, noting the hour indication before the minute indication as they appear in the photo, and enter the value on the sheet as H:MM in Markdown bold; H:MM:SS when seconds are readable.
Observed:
**1:04**
